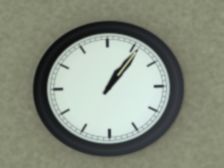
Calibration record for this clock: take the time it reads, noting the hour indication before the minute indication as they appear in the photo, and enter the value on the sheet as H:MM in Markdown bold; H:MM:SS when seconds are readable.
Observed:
**1:06**
